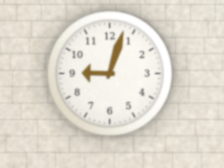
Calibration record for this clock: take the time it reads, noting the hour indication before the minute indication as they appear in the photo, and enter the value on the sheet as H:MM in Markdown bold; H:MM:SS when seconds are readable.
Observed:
**9:03**
